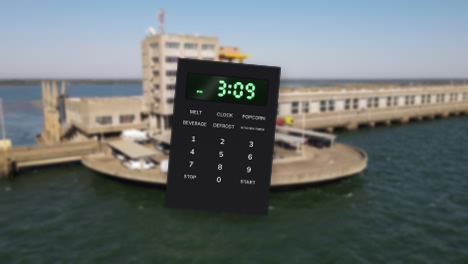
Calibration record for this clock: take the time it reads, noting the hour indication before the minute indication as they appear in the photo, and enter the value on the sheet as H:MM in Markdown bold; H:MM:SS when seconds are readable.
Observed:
**3:09**
